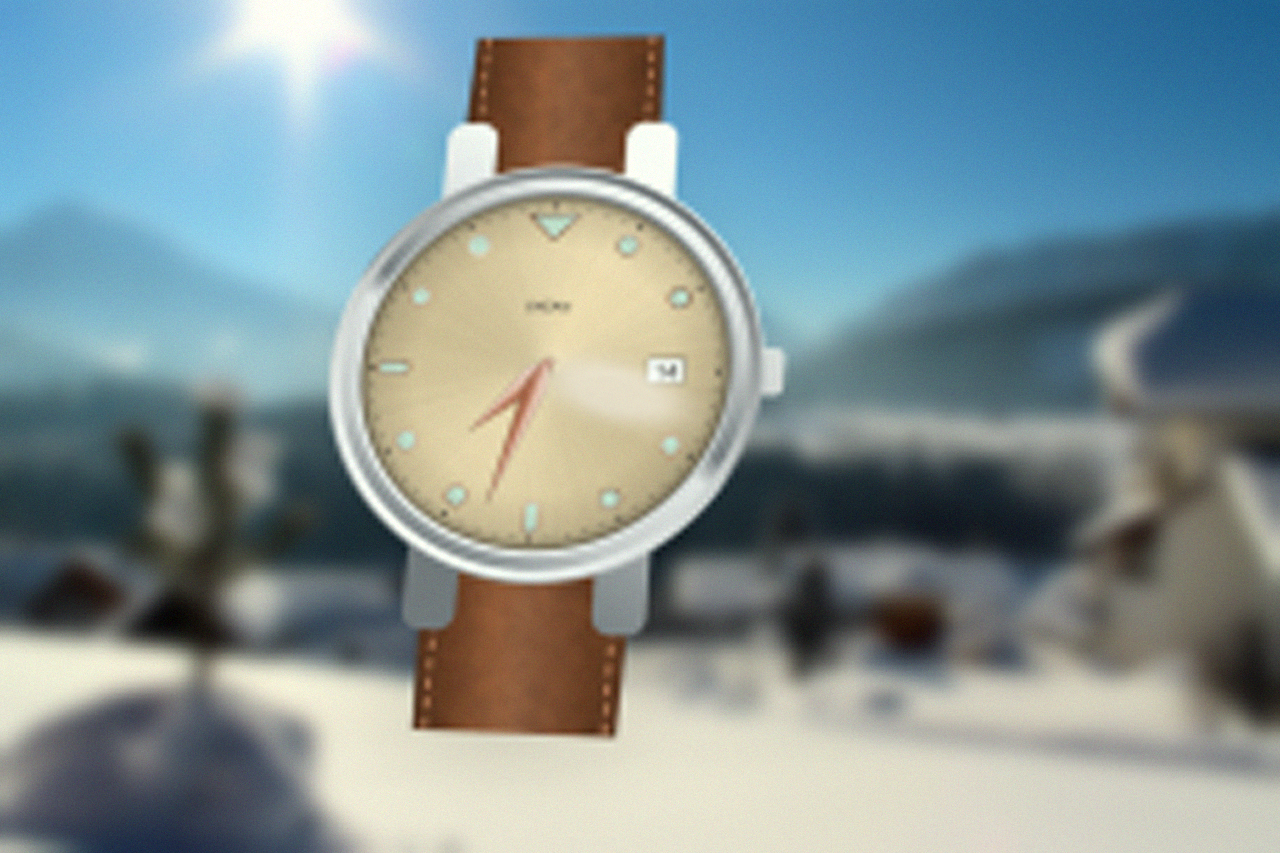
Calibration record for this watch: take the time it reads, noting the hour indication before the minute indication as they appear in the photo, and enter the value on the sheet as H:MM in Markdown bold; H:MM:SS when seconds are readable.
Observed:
**7:33**
